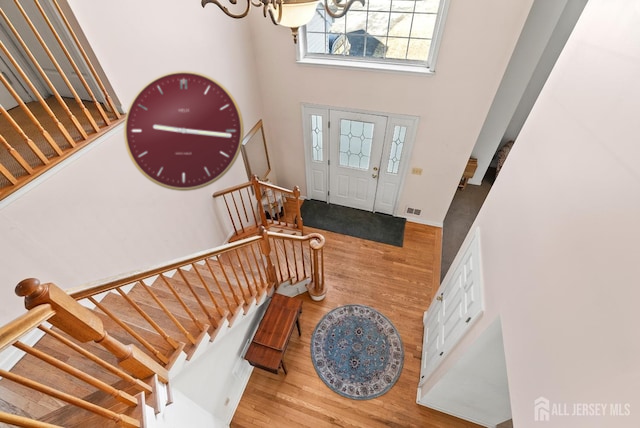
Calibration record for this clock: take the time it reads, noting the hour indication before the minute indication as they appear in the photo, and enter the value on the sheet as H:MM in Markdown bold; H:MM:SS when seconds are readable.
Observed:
**9:16**
